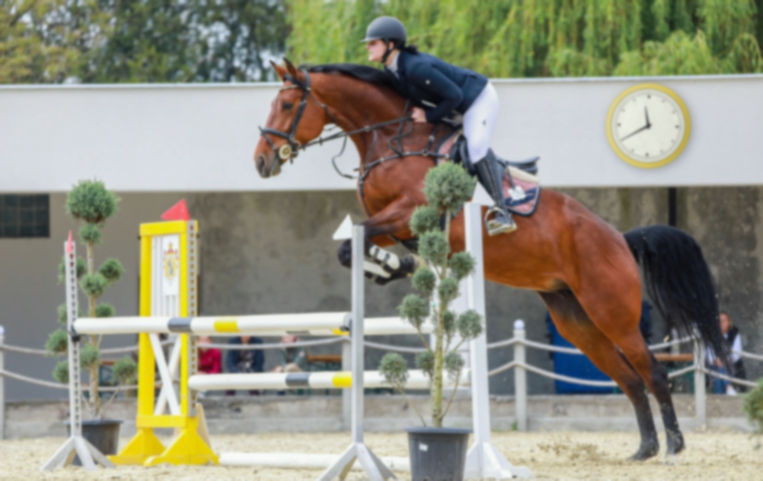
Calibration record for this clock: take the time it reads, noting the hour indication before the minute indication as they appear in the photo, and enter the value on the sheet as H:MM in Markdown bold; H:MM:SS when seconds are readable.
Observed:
**11:40**
